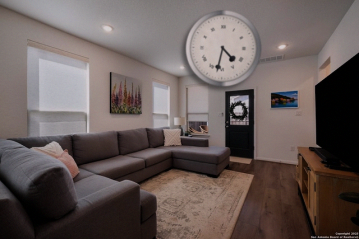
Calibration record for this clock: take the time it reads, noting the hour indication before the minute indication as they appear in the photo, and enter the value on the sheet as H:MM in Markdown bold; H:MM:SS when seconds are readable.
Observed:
**4:32**
